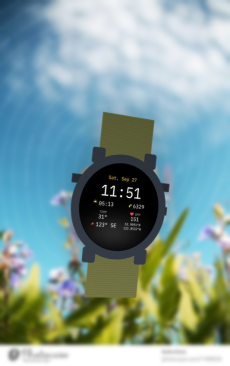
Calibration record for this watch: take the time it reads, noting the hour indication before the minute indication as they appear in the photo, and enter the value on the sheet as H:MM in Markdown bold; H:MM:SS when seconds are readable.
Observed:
**11:51**
